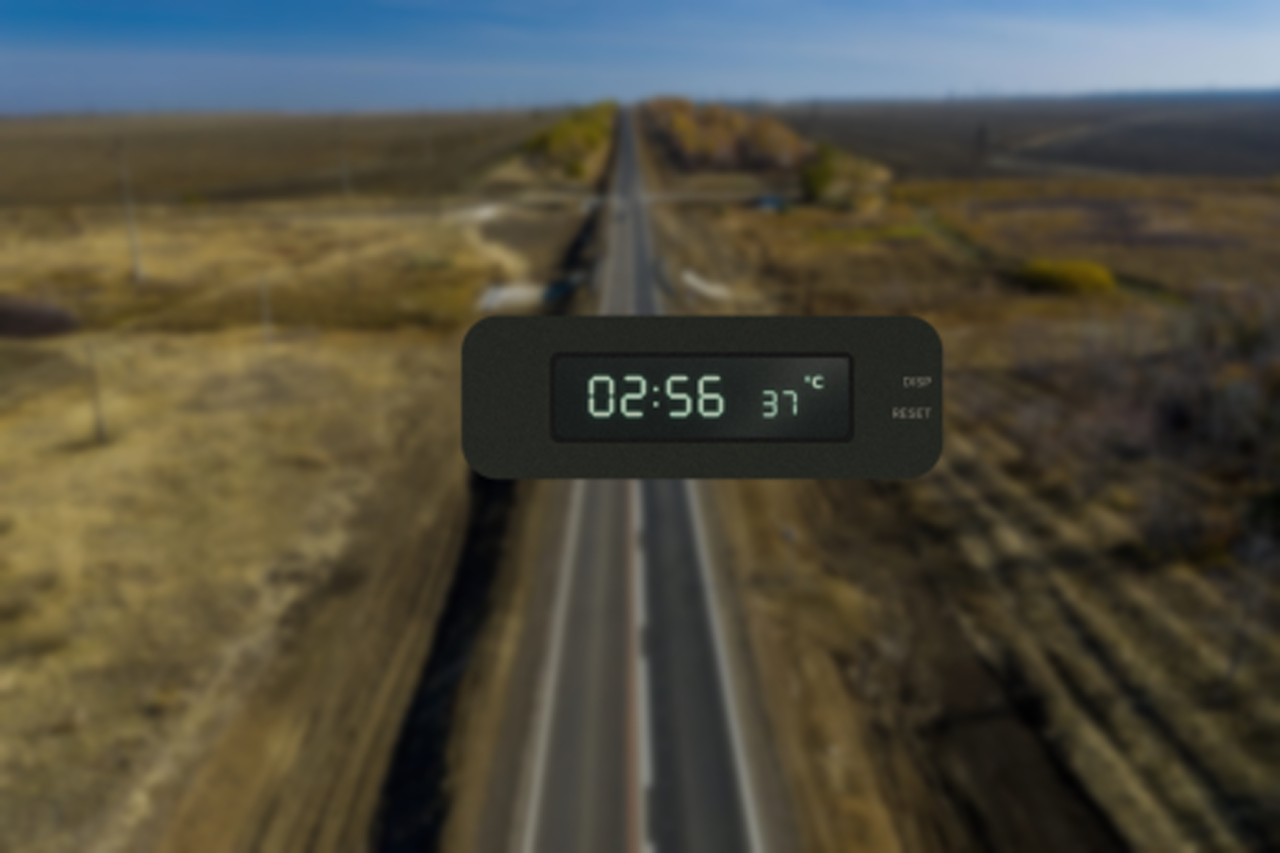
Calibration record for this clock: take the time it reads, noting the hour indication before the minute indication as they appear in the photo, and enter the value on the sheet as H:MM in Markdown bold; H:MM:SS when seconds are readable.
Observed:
**2:56**
